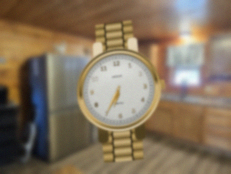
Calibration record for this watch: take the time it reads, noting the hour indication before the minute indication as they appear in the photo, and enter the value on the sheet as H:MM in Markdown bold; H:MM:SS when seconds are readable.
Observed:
**6:35**
